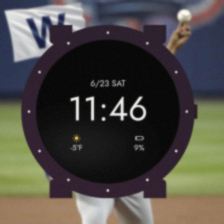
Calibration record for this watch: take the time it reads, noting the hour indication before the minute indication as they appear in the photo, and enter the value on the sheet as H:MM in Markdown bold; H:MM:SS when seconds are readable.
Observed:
**11:46**
